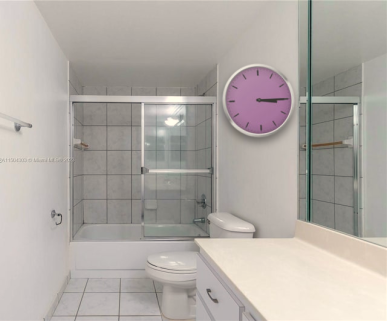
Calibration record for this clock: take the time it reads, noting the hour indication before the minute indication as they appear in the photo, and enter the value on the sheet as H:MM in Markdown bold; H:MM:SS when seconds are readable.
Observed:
**3:15**
